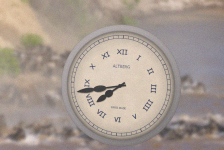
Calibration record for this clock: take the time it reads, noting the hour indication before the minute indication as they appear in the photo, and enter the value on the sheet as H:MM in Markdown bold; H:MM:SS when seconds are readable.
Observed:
**7:43**
